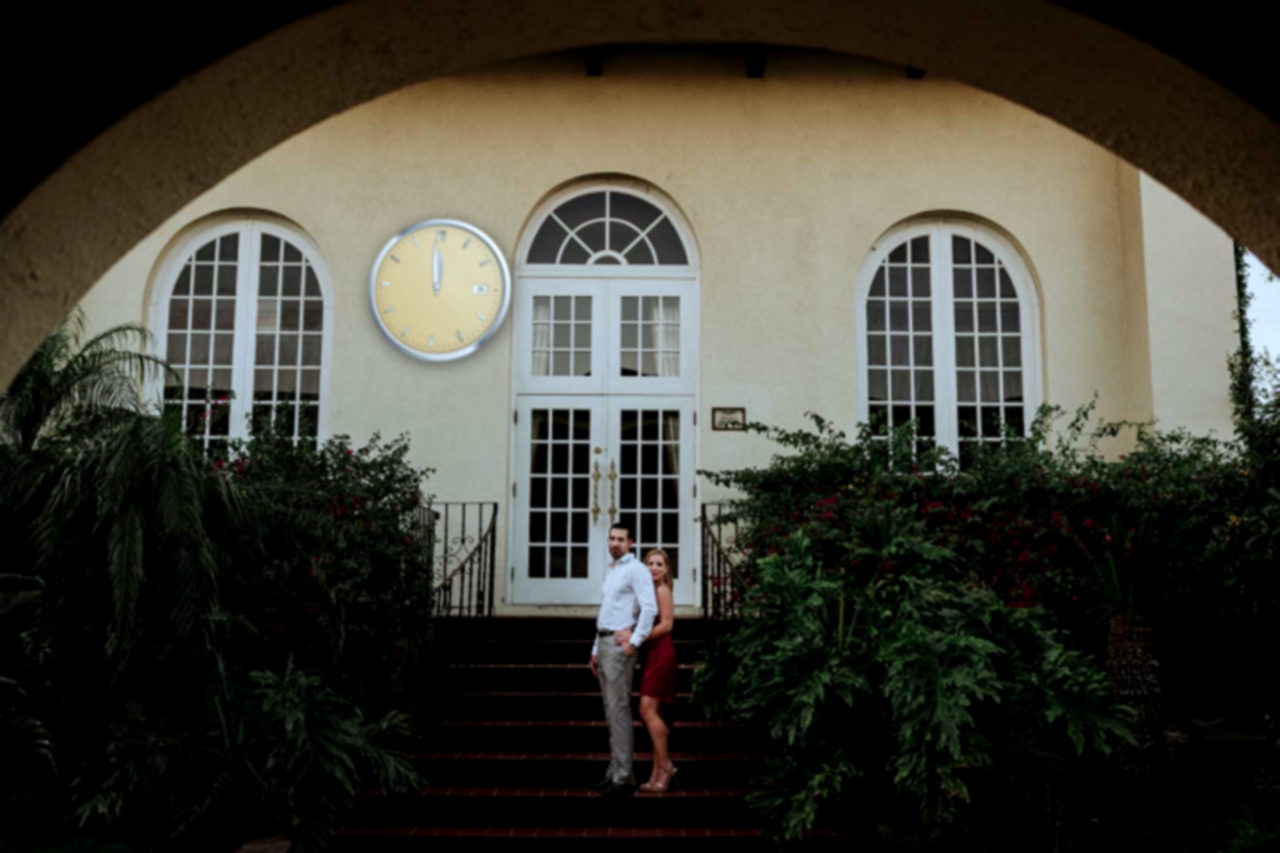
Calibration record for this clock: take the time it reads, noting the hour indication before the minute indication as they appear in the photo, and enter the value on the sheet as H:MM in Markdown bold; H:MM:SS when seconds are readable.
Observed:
**11:59**
